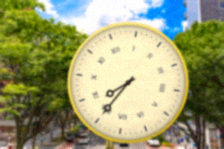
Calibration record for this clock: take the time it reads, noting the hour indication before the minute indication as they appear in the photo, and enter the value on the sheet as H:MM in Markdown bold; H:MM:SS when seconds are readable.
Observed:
**8:40**
